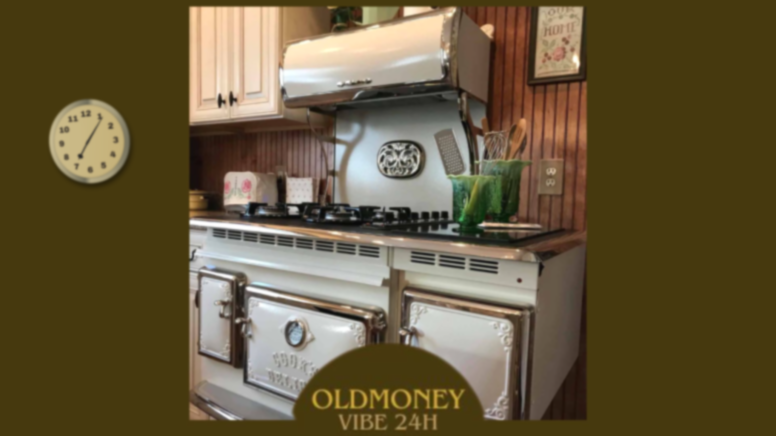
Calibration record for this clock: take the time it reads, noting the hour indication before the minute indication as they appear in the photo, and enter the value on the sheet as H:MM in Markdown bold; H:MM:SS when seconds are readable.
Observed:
**7:06**
